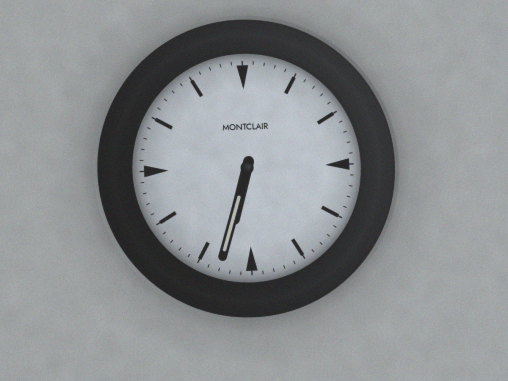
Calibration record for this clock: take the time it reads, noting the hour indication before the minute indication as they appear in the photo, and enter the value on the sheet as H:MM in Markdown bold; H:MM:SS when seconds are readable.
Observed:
**6:33**
